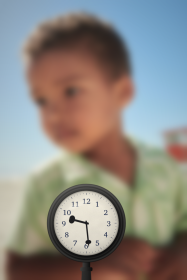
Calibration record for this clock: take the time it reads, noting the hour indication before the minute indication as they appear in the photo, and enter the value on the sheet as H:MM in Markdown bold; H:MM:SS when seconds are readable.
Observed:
**9:29**
